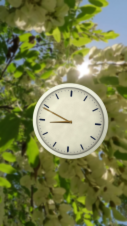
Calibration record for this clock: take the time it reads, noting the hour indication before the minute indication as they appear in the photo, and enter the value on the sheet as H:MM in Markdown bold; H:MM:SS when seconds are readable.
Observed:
**8:49**
